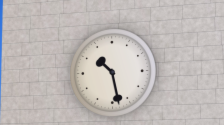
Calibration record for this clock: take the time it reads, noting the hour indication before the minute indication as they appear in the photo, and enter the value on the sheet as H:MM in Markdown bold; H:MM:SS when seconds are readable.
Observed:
**10:28**
